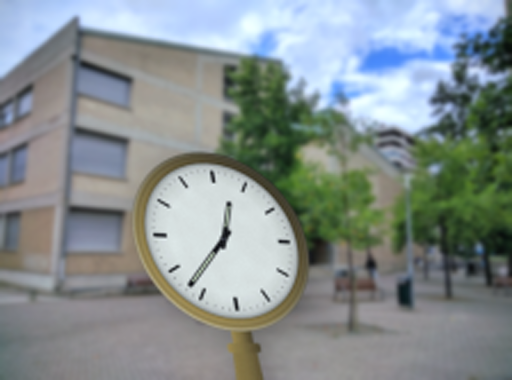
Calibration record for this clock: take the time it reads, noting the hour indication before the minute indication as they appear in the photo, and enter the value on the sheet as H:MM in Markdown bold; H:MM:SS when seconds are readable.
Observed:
**12:37**
